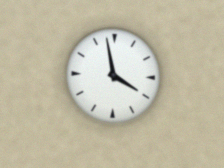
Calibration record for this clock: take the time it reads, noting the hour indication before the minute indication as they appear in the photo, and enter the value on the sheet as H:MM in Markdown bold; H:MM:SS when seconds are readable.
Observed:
**3:58**
